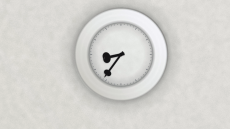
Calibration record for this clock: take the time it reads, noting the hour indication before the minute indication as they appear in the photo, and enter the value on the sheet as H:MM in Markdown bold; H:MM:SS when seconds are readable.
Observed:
**8:36**
